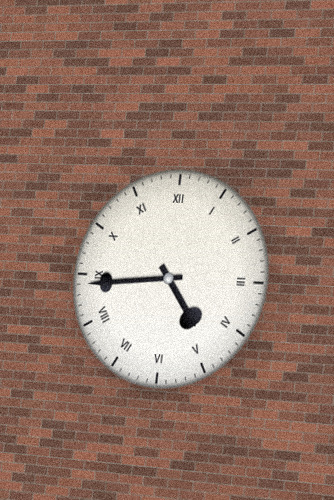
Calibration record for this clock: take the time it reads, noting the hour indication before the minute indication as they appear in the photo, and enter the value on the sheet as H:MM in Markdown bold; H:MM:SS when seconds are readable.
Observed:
**4:44**
